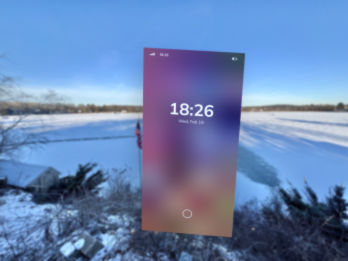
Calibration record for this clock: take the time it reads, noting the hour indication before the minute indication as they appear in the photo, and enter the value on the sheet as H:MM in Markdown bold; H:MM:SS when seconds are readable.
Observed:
**18:26**
